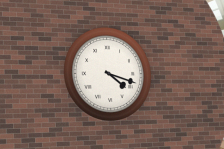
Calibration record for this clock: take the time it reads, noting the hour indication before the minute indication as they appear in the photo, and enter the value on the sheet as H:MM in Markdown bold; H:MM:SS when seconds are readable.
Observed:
**4:18**
